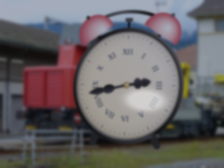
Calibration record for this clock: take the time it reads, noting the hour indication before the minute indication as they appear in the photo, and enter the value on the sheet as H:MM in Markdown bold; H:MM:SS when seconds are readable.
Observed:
**2:43**
